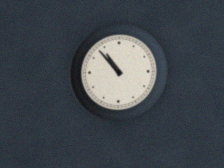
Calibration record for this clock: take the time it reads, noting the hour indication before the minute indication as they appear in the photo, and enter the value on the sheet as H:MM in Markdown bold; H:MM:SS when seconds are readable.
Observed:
**10:53**
